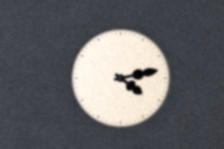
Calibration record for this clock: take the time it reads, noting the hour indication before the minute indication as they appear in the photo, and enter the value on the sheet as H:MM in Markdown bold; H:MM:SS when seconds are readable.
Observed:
**4:13**
